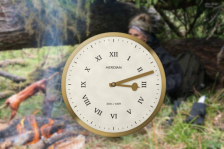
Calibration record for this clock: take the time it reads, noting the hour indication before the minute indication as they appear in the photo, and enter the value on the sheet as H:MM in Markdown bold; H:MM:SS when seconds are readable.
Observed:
**3:12**
